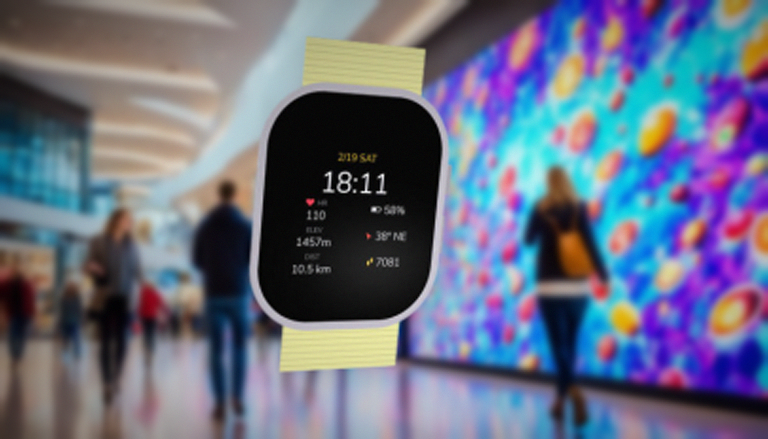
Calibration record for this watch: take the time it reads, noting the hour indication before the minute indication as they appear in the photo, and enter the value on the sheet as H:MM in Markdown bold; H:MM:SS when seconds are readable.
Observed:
**18:11**
